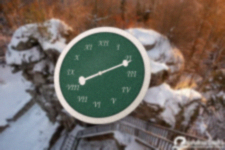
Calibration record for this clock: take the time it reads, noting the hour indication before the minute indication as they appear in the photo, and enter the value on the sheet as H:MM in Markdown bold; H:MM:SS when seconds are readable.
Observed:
**8:11**
